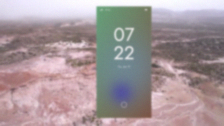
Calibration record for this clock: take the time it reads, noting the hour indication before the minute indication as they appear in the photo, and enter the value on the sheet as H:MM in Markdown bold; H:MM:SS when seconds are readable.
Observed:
**7:22**
